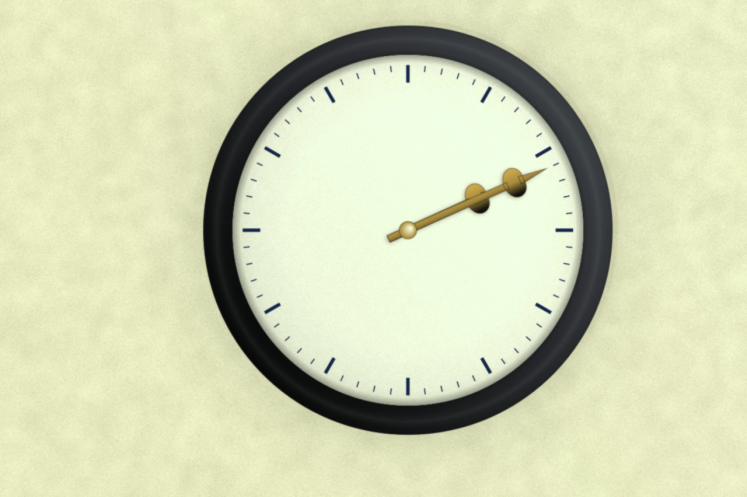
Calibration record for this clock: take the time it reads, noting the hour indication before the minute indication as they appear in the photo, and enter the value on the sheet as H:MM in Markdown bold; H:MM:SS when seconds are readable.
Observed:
**2:11**
